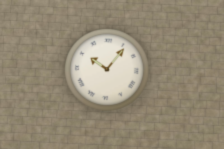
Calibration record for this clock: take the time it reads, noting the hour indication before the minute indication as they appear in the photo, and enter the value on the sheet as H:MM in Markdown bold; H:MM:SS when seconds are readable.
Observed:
**10:06**
